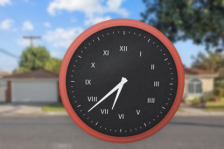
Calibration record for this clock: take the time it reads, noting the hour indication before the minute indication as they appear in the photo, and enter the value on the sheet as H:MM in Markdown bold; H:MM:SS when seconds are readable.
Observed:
**6:38**
